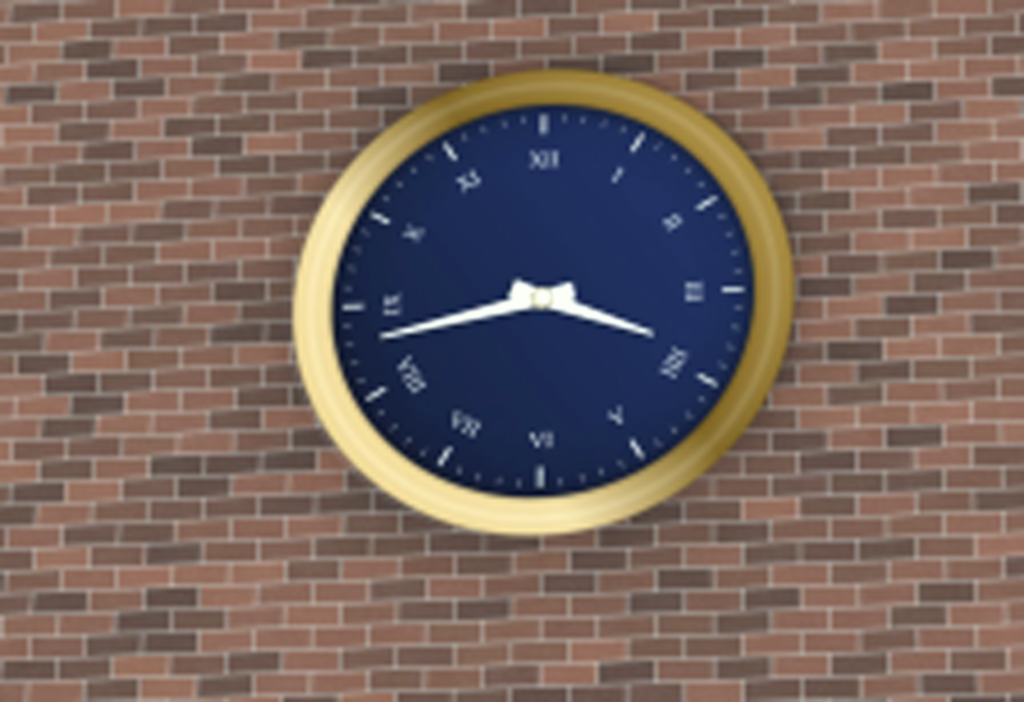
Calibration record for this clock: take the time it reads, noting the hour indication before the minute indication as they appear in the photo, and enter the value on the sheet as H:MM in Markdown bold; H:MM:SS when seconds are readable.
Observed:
**3:43**
